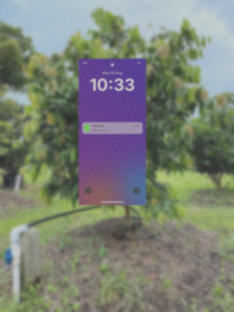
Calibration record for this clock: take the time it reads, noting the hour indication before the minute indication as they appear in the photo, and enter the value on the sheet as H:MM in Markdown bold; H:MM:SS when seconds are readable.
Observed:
**10:33**
